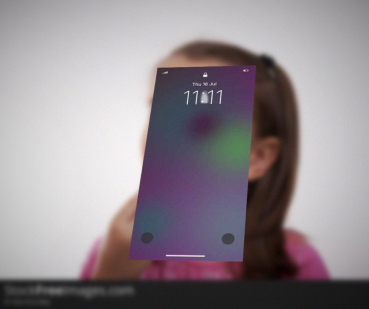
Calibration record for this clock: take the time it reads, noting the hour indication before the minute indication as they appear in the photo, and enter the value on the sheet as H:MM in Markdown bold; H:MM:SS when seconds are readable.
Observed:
**11:11**
